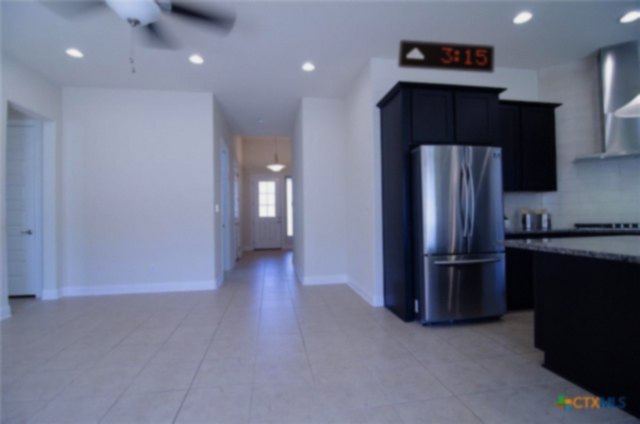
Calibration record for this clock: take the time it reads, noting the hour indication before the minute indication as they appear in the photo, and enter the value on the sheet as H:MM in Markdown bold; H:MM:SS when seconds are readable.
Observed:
**3:15**
